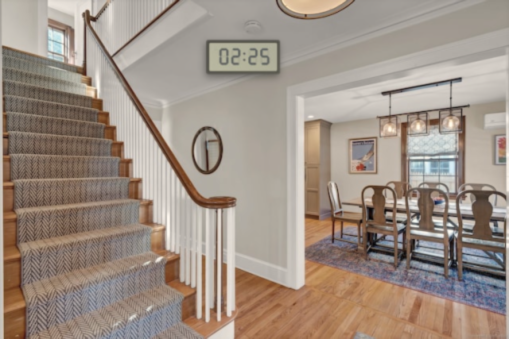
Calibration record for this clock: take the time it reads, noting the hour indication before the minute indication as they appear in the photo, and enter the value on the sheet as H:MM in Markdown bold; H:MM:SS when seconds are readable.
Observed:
**2:25**
